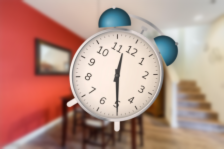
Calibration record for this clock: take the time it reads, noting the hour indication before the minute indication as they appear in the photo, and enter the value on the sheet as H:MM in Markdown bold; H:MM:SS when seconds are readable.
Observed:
**11:25**
